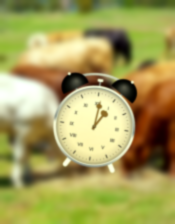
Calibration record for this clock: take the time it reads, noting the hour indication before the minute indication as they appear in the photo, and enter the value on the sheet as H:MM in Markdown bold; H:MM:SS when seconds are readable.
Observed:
**1:01**
